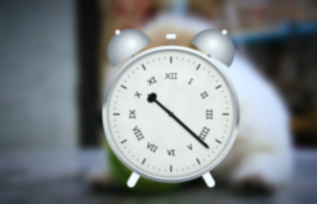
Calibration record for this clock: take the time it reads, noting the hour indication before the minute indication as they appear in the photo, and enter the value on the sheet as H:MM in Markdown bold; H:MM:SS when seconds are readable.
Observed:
**10:22**
